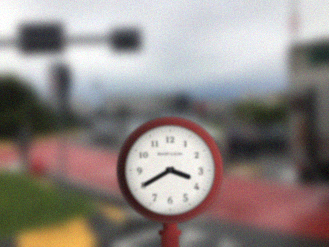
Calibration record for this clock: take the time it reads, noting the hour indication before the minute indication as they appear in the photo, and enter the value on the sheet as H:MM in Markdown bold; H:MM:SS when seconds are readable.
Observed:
**3:40**
